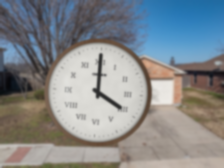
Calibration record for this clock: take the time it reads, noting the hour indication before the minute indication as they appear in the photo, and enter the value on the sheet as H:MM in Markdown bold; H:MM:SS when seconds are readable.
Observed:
**4:00**
